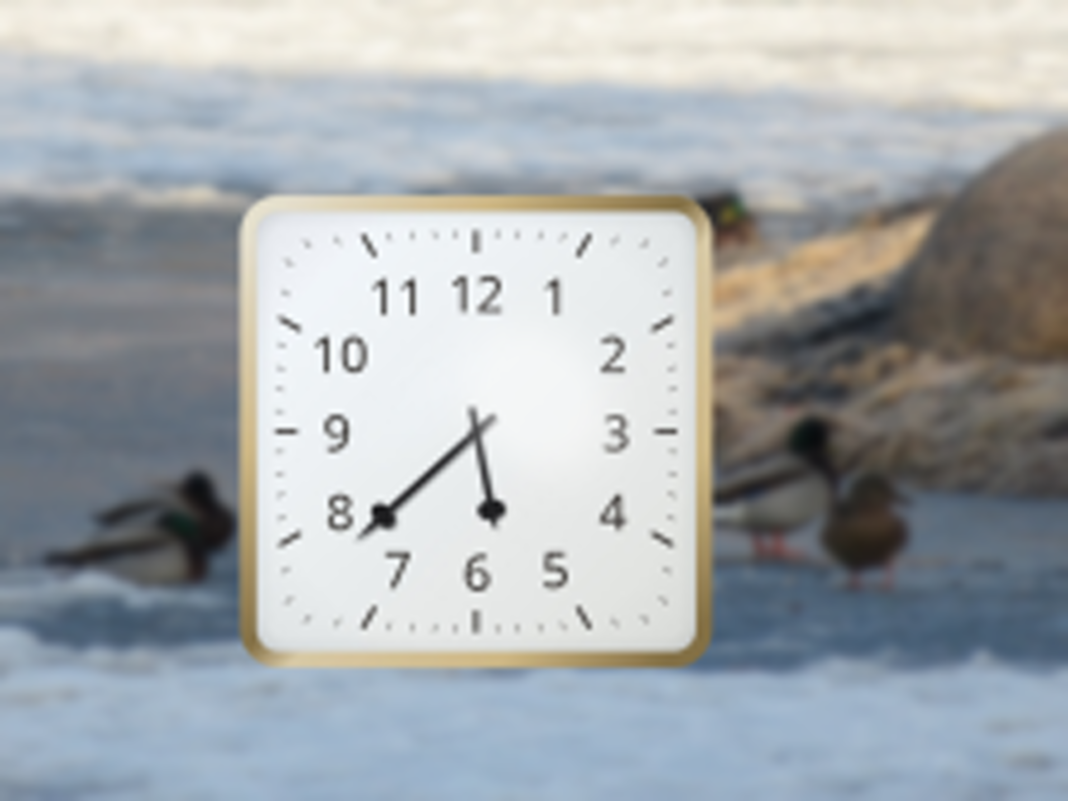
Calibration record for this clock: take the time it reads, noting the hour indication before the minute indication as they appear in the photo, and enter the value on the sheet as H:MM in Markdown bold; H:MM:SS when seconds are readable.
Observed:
**5:38**
